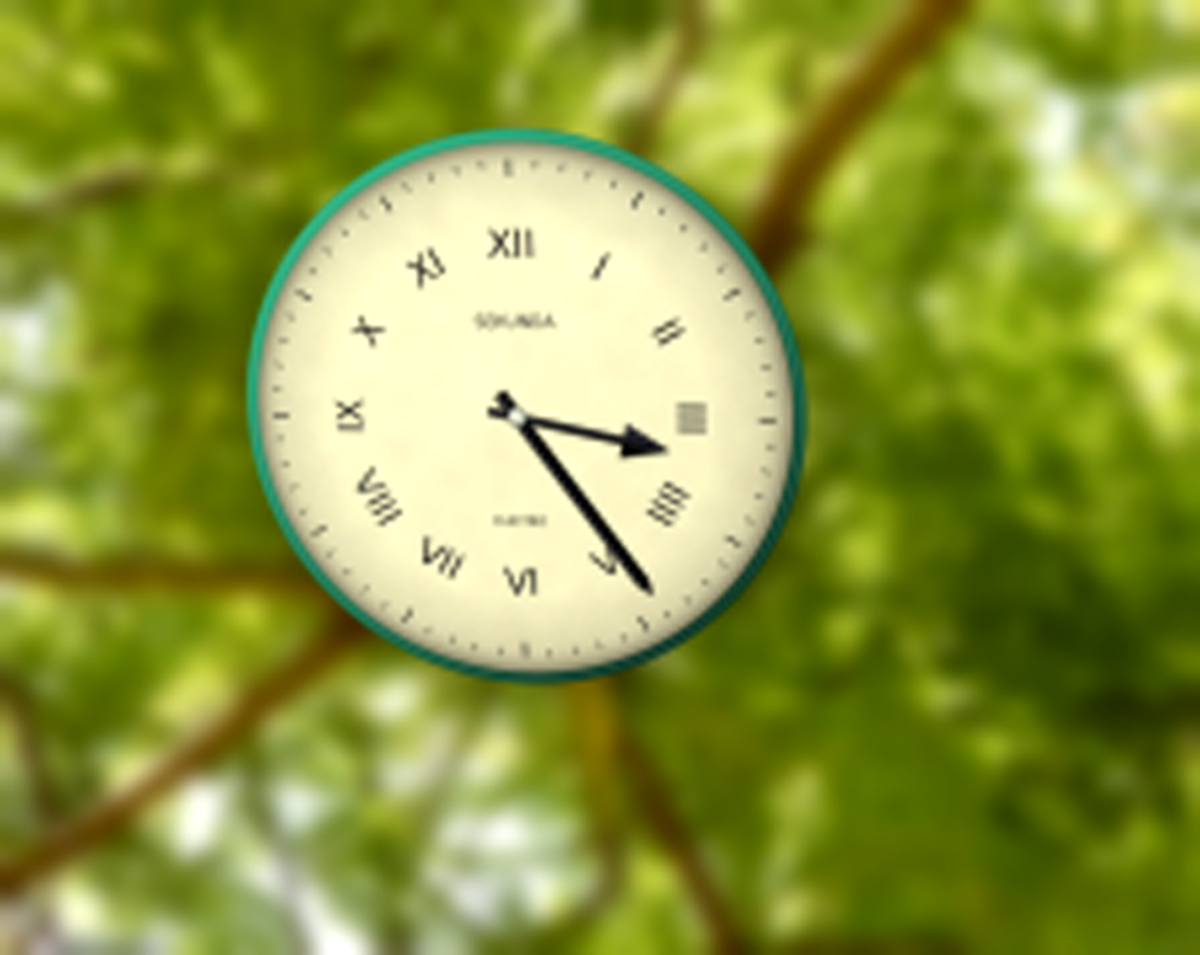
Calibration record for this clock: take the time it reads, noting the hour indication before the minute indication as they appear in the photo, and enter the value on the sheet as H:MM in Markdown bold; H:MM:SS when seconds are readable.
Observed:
**3:24**
